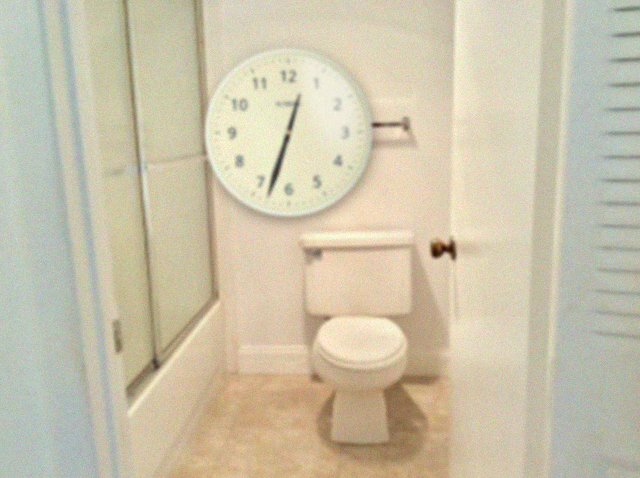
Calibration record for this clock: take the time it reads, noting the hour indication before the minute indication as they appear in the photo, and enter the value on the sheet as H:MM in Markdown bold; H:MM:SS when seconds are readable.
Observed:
**12:33**
